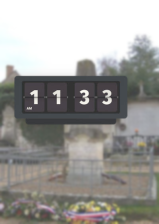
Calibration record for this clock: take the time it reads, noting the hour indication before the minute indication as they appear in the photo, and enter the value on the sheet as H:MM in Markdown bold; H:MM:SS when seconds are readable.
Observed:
**11:33**
